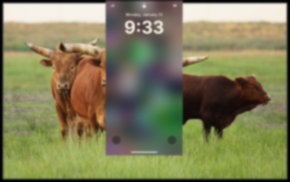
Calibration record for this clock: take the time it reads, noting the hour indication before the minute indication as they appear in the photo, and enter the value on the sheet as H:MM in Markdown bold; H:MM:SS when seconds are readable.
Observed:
**9:33**
